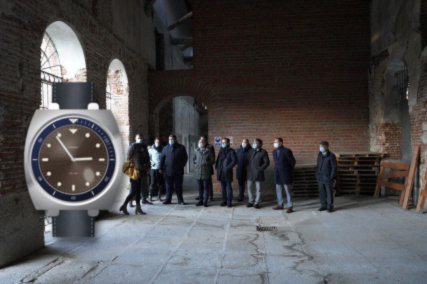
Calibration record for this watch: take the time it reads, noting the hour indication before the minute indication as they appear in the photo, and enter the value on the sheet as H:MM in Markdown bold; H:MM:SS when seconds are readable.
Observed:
**2:54**
